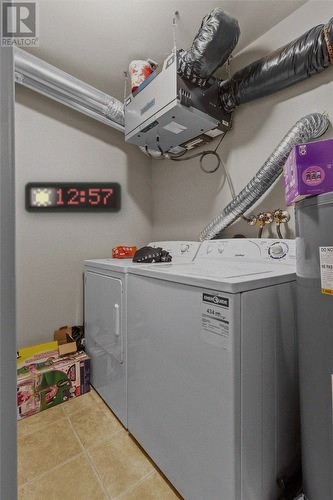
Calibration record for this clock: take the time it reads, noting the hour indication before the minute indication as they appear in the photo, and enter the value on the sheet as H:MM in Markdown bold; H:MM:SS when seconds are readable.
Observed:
**12:57**
